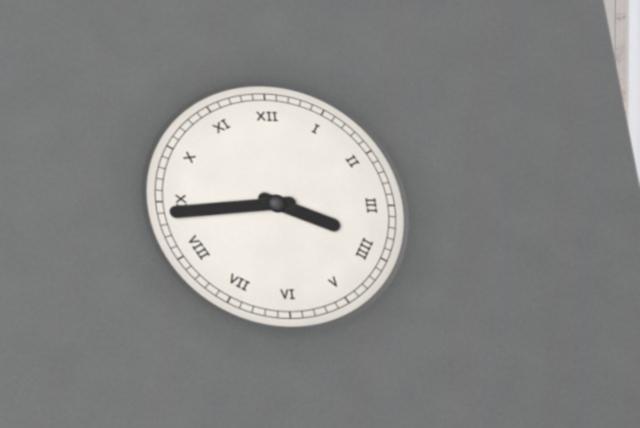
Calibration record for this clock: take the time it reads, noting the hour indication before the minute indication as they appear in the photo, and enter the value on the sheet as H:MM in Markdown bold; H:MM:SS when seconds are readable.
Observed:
**3:44**
